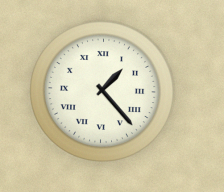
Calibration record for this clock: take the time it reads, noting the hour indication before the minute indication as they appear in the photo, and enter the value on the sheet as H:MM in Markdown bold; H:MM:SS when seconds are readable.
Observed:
**1:23**
